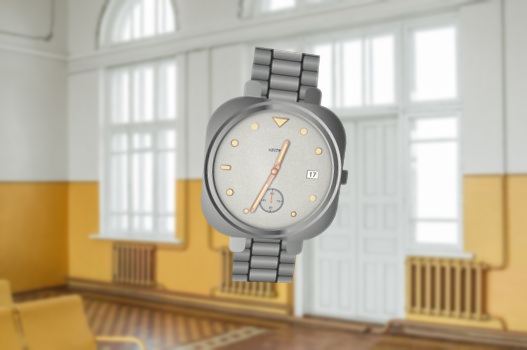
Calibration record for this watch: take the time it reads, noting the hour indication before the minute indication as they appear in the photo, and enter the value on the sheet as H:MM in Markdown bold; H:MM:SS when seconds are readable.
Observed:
**12:34**
